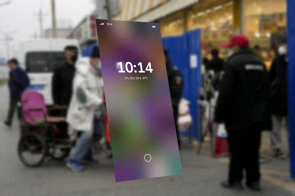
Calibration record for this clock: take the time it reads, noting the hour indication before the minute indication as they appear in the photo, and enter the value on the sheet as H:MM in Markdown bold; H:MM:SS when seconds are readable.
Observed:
**10:14**
